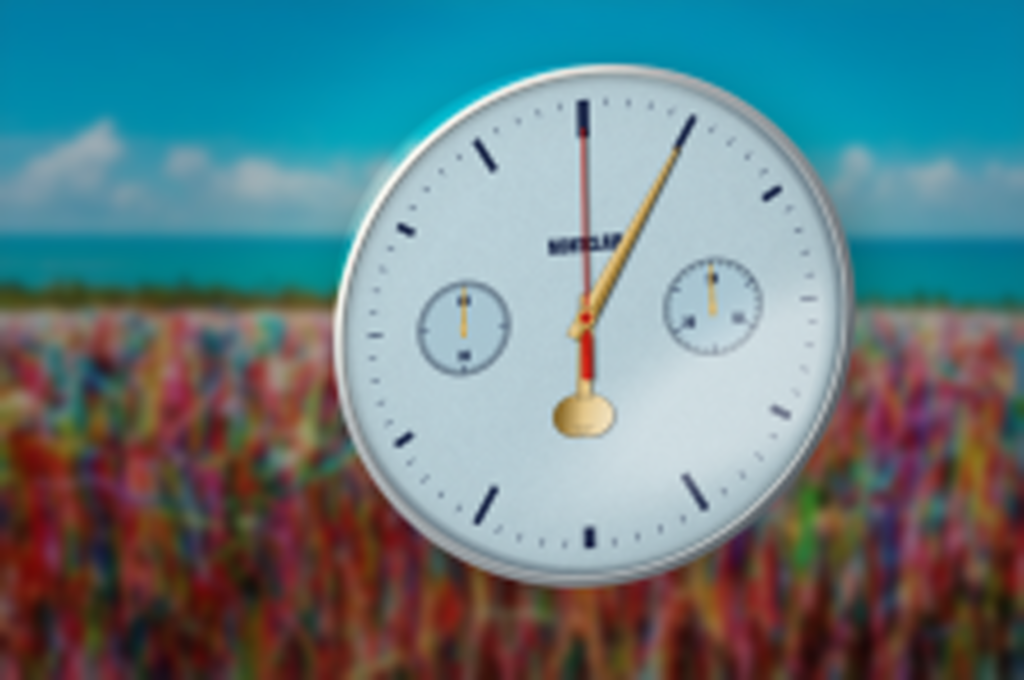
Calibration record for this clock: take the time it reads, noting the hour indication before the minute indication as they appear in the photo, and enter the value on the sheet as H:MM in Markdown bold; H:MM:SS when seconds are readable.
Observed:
**6:05**
